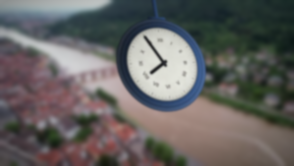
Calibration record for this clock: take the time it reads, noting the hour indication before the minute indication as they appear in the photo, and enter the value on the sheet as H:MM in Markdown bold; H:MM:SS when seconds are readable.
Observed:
**7:55**
